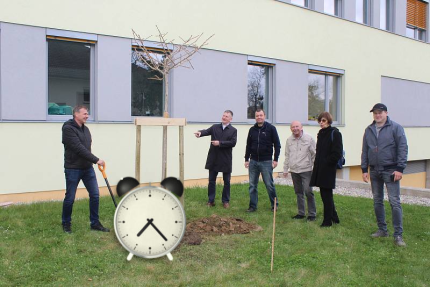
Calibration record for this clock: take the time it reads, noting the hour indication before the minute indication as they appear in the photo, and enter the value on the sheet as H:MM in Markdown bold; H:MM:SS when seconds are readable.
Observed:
**7:23**
